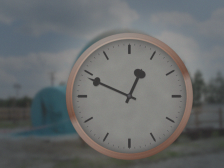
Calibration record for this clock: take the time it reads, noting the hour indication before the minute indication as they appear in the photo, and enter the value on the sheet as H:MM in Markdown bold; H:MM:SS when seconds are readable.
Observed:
**12:49**
